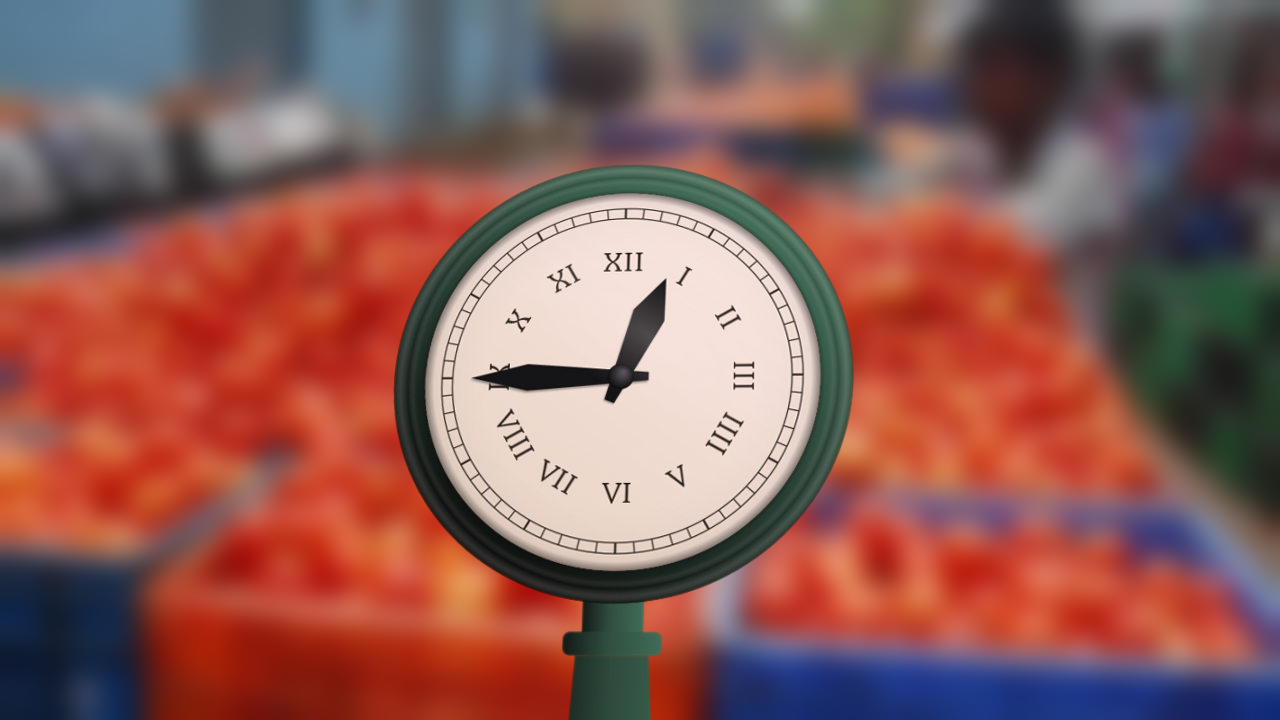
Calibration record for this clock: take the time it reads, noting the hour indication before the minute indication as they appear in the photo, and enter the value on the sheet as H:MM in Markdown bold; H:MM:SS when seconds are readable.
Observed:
**12:45**
